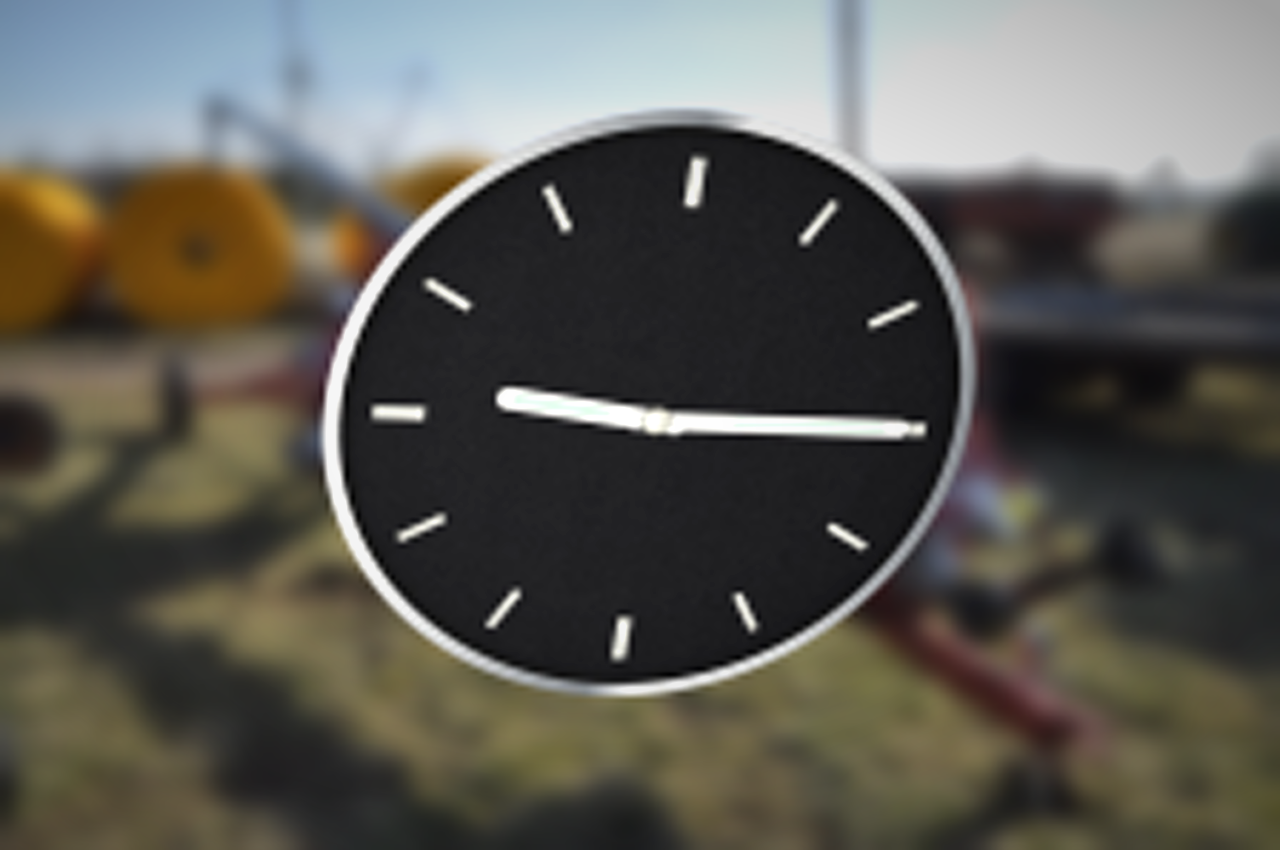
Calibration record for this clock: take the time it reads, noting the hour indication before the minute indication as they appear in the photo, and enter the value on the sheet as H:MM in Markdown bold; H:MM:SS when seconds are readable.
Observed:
**9:15**
